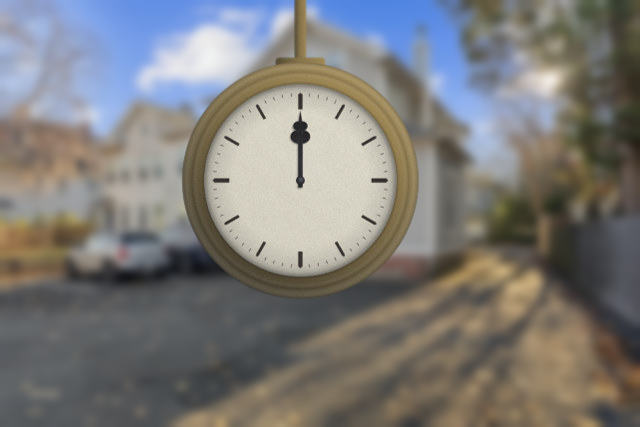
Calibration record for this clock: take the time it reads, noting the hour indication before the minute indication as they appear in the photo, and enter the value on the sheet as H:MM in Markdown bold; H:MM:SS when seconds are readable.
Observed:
**12:00**
